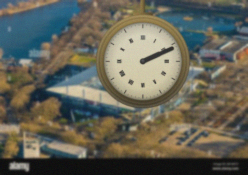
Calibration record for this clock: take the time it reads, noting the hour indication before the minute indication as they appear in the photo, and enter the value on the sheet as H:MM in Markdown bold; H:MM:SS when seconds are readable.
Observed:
**2:11**
